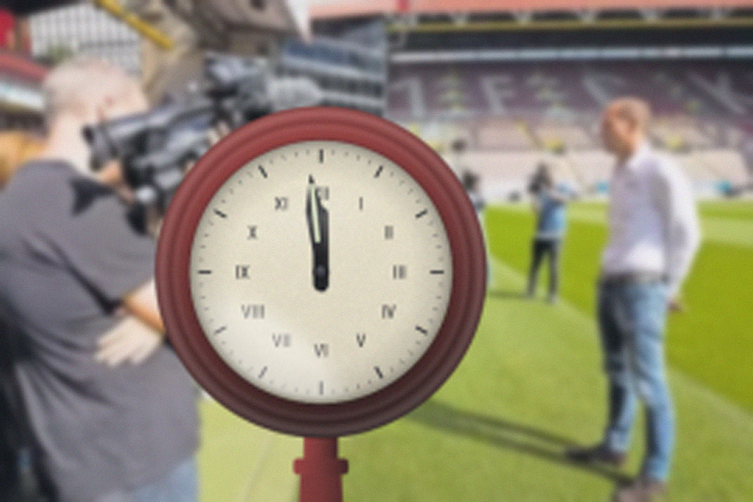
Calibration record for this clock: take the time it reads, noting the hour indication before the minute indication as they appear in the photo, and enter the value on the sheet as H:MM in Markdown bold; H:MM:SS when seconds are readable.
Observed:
**11:59**
